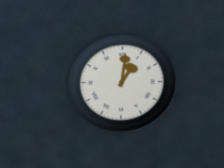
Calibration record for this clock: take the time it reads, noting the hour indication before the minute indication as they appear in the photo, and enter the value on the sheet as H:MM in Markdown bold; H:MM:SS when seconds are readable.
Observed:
**1:01**
